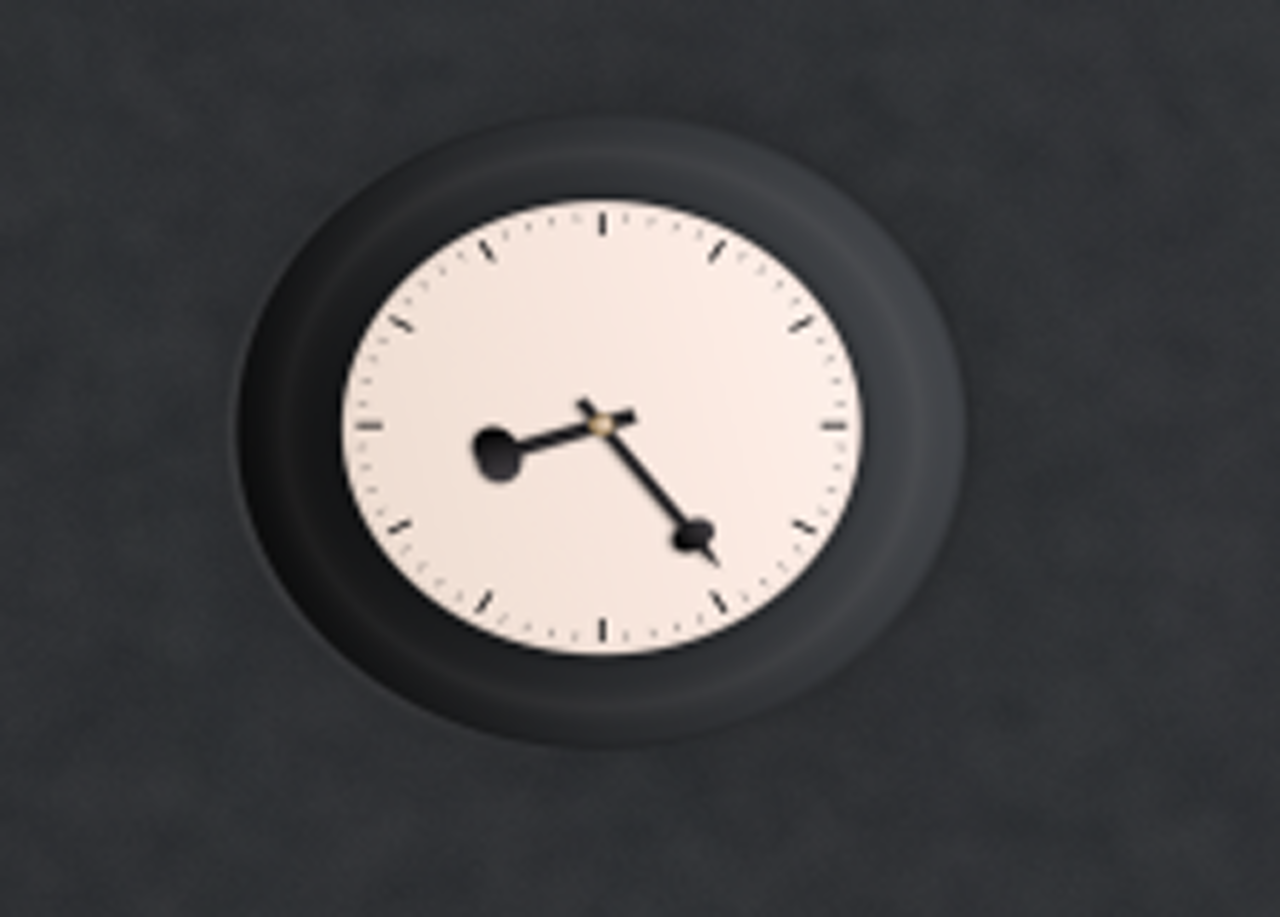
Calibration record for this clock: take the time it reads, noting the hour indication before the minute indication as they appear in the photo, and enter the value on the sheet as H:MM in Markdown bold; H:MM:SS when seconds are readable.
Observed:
**8:24**
